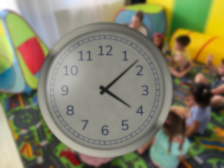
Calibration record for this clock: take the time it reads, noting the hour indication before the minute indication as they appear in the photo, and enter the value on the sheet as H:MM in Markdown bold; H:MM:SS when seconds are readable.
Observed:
**4:08**
